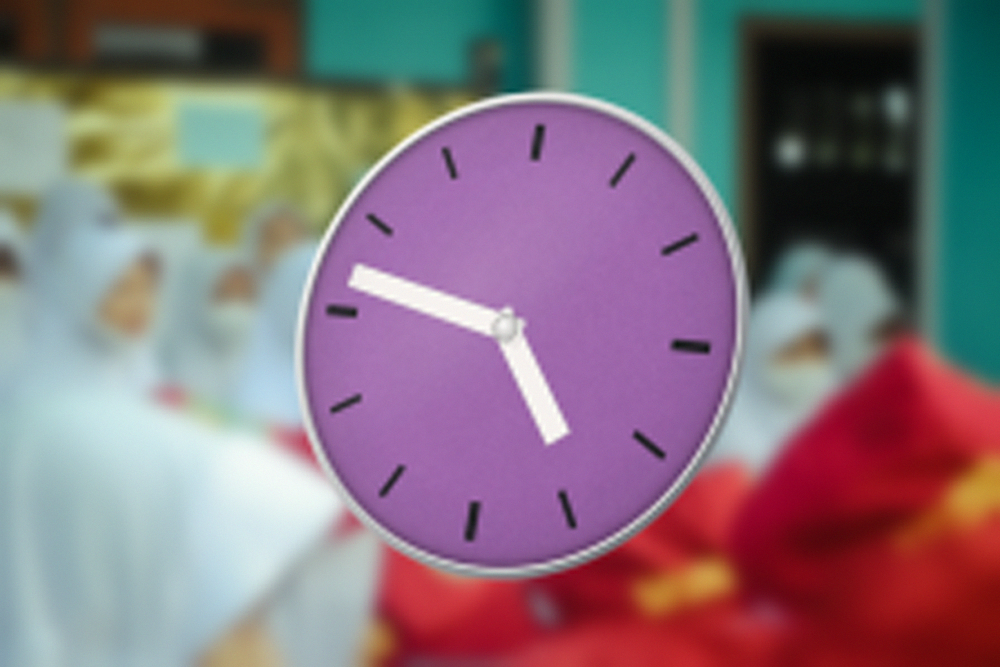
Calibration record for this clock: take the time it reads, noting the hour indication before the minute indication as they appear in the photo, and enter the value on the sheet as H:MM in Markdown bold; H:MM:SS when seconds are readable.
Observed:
**4:47**
